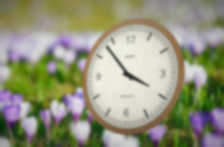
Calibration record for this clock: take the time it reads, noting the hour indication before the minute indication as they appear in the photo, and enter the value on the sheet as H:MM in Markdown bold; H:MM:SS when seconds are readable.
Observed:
**3:53**
